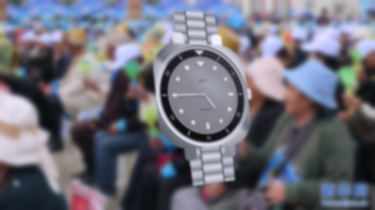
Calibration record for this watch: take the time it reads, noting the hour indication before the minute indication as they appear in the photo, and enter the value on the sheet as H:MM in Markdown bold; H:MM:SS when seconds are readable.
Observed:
**4:45**
